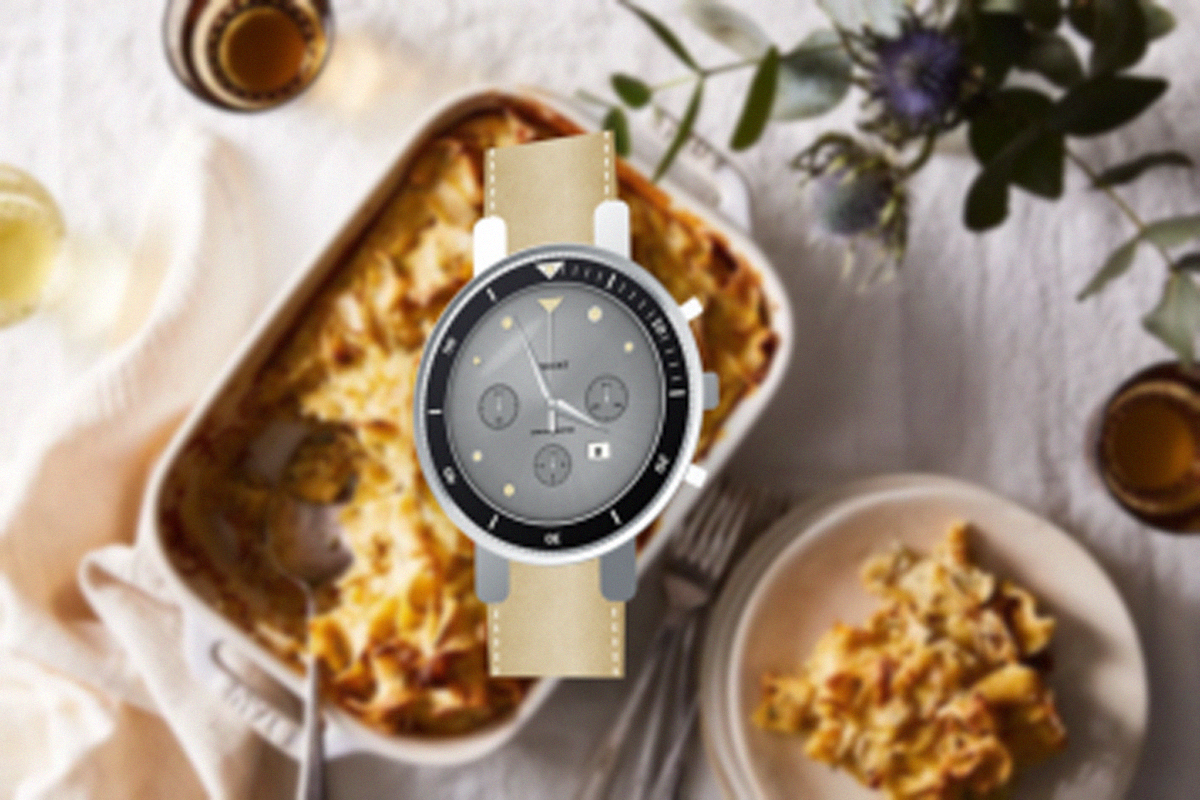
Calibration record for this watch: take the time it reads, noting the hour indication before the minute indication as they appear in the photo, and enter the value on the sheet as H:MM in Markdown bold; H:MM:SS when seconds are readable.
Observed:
**3:56**
